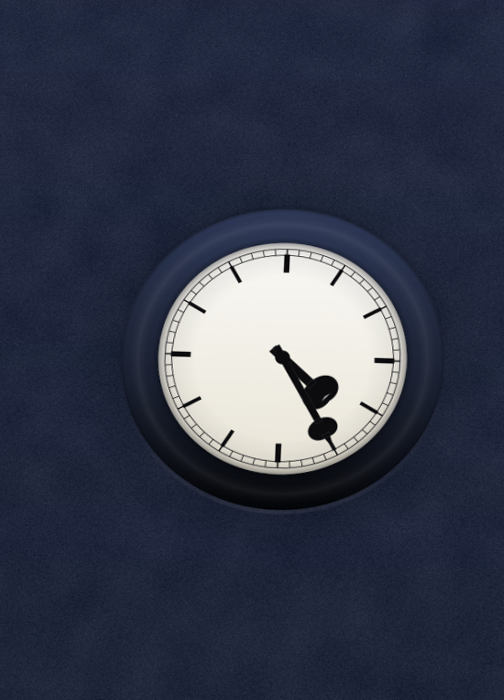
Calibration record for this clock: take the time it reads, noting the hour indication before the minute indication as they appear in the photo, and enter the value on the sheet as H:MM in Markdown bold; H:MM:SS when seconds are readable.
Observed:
**4:25**
